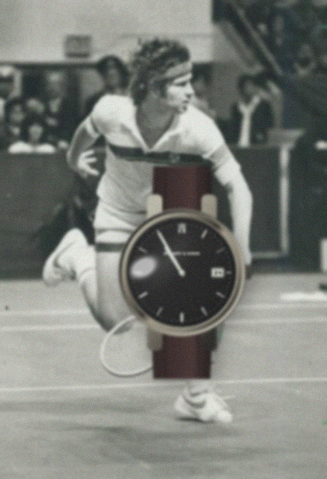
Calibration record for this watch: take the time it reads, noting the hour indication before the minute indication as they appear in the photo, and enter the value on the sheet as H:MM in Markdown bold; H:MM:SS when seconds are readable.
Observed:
**10:55**
